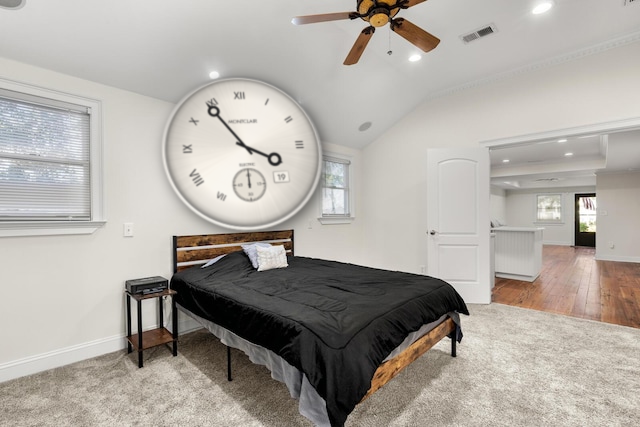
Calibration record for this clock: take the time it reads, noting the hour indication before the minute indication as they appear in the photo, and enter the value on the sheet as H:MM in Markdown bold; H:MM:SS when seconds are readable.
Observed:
**3:54**
